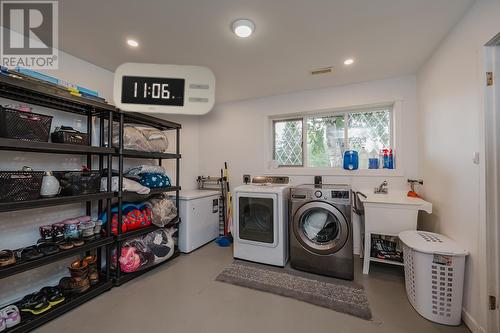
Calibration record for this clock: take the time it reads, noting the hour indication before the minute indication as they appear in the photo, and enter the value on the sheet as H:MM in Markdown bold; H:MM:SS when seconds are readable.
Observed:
**11:06**
